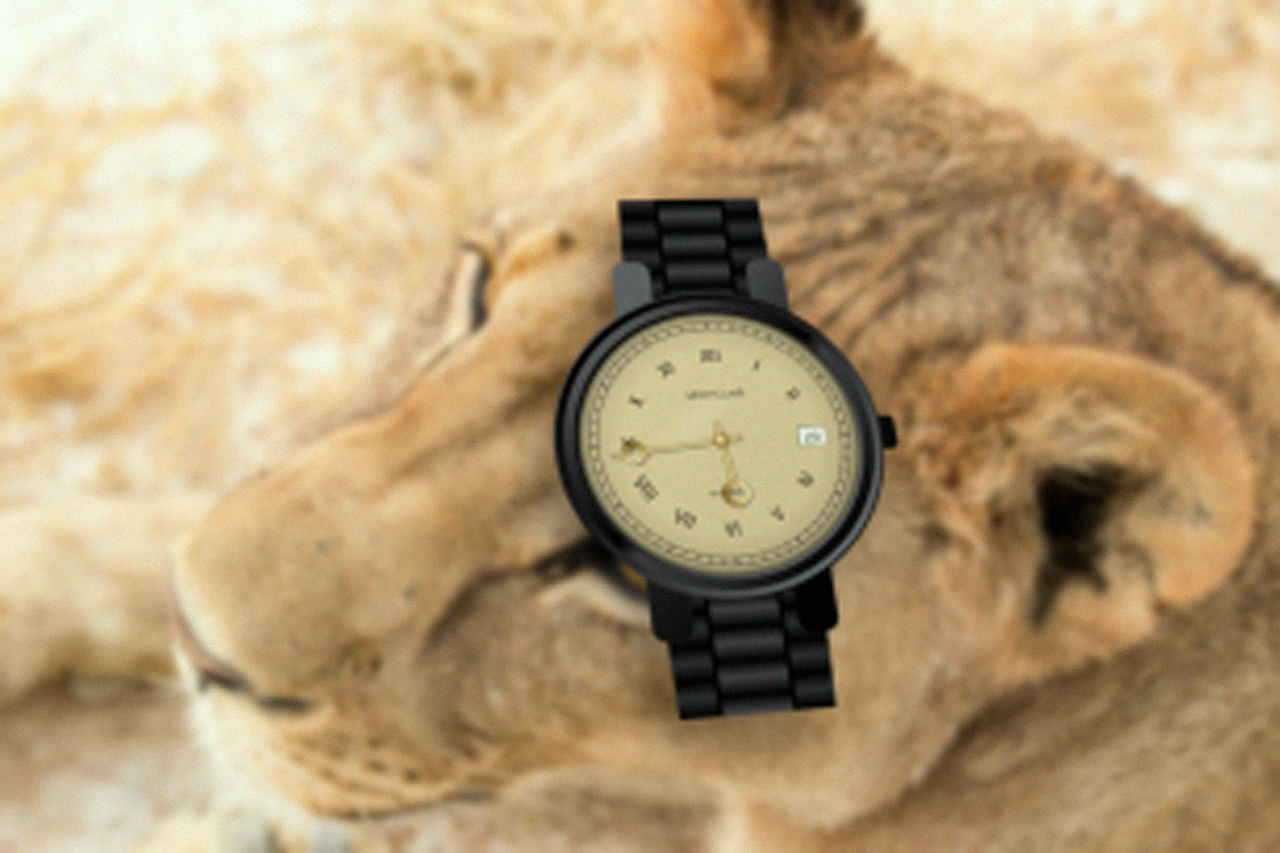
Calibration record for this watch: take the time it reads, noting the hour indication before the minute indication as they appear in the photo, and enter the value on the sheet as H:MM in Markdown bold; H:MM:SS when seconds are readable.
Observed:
**5:44**
